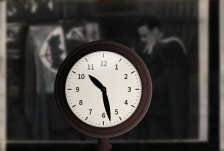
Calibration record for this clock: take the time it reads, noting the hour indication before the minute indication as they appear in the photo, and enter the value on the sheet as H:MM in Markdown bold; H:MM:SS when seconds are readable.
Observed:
**10:28**
